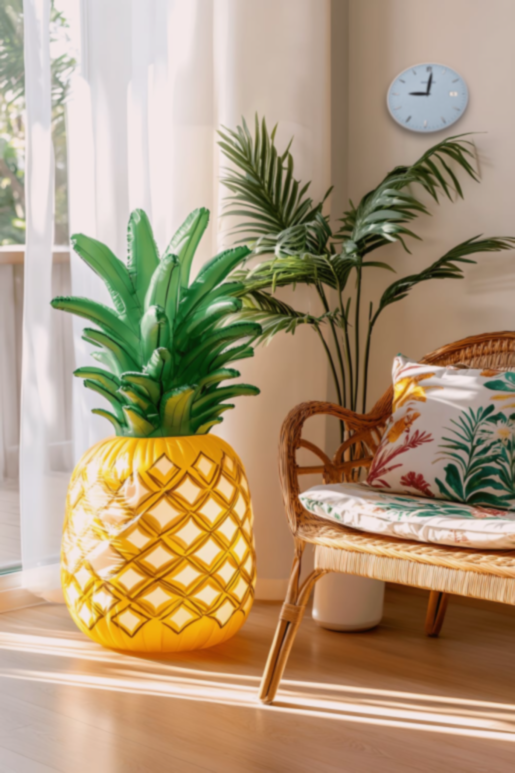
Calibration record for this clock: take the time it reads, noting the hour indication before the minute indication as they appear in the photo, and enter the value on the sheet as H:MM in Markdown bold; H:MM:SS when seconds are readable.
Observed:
**9:01**
